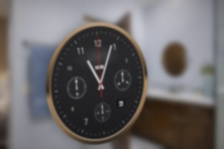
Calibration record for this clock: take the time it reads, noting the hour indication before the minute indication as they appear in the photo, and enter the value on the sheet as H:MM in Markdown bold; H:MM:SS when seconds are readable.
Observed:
**11:04**
